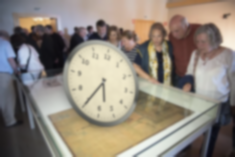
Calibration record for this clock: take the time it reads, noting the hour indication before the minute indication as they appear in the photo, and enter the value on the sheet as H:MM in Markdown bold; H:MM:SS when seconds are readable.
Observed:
**5:35**
